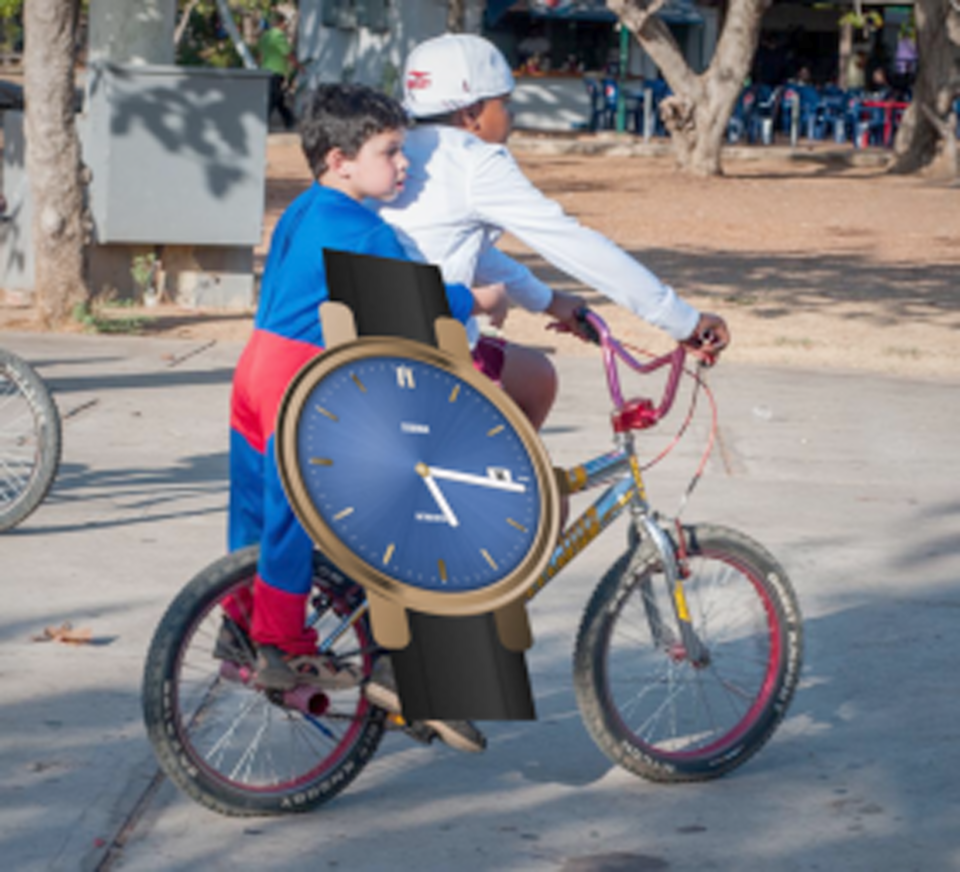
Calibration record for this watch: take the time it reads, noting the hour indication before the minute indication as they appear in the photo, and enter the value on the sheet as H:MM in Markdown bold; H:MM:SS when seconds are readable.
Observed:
**5:16**
